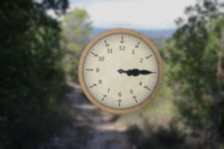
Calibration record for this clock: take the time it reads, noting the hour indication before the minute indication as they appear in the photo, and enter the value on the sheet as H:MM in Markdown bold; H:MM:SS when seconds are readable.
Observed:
**3:15**
